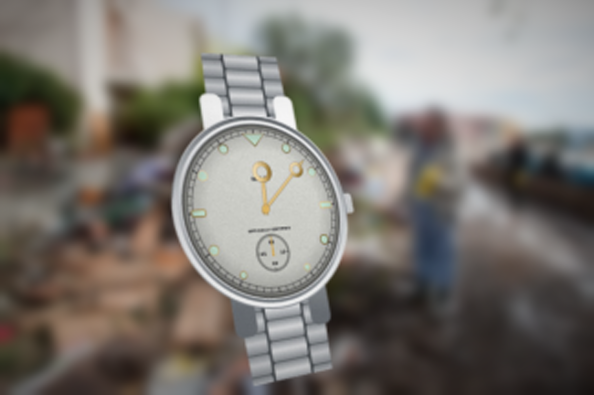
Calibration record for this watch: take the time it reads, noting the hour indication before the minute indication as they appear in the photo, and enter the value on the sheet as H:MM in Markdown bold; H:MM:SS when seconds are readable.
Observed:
**12:08**
